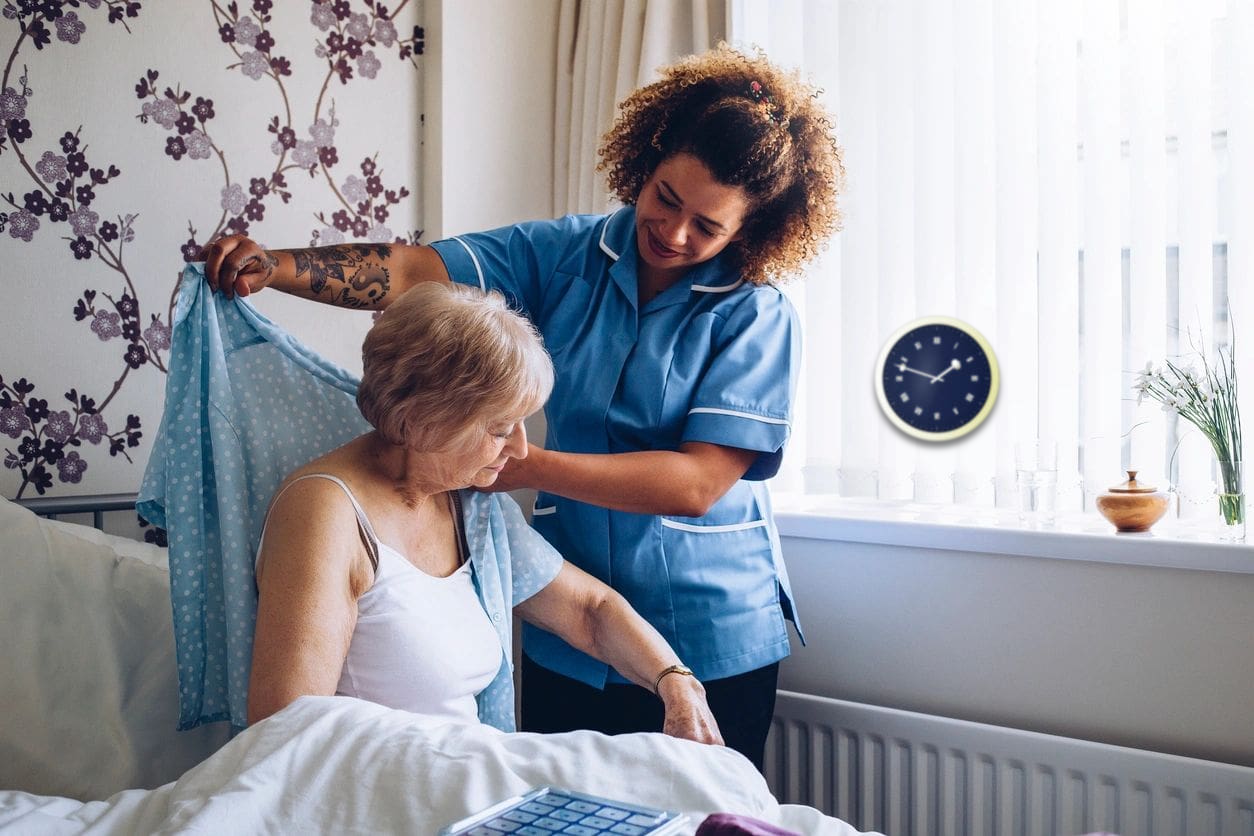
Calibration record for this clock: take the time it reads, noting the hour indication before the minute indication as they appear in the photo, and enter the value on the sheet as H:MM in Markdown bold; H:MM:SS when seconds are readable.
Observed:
**1:48**
